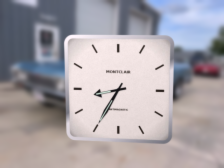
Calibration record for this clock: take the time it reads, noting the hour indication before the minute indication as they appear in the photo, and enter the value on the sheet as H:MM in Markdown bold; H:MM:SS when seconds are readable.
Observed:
**8:35**
